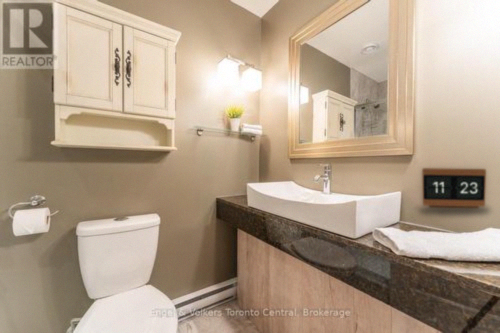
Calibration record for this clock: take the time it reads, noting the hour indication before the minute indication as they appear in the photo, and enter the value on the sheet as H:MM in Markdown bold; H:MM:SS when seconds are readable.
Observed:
**11:23**
